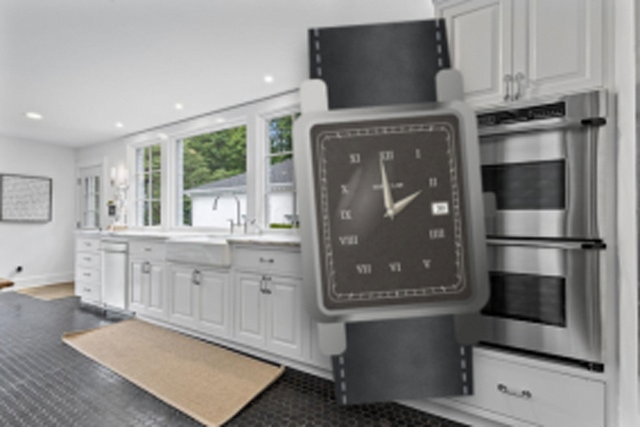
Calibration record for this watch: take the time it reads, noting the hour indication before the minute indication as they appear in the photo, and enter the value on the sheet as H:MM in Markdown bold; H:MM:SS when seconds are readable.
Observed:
**1:59**
